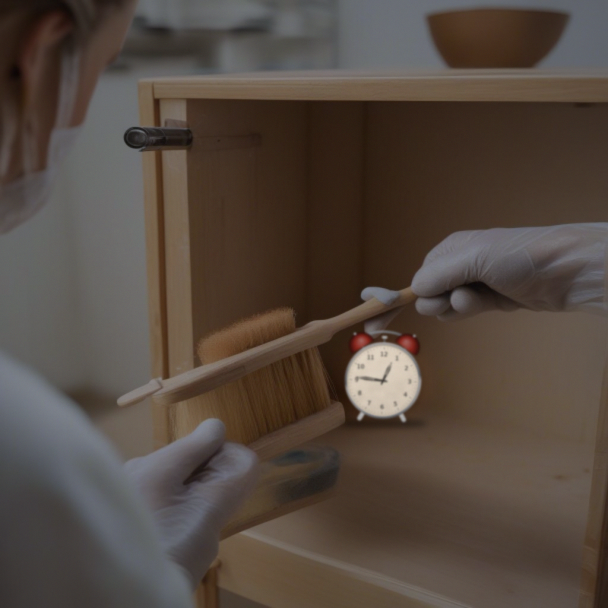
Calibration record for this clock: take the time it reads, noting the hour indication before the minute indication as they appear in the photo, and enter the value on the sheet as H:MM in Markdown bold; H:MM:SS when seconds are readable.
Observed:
**12:46**
